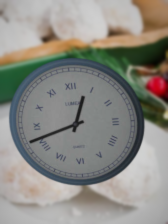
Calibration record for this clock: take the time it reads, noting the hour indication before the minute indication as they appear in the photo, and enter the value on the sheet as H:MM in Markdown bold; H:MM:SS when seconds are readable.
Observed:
**12:42**
